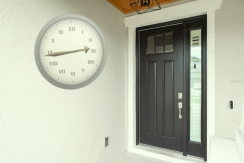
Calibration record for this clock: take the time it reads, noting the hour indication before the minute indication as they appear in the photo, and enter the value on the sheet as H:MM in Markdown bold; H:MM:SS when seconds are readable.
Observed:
**2:44**
